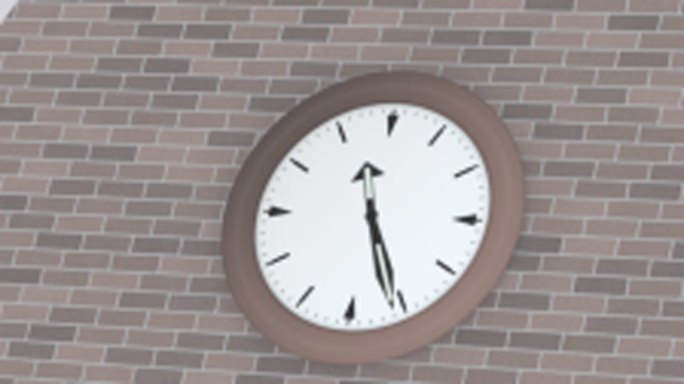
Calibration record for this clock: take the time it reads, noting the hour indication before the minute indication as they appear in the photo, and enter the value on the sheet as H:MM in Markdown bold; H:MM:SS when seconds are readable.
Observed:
**11:26**
